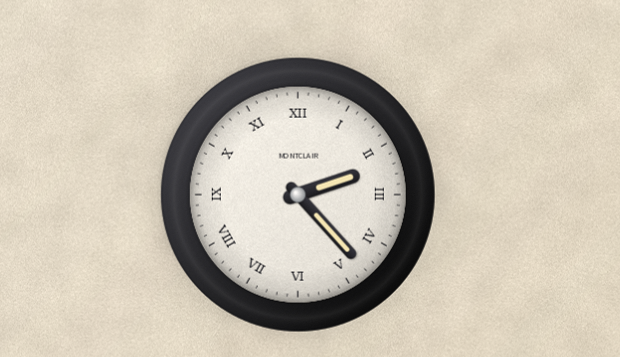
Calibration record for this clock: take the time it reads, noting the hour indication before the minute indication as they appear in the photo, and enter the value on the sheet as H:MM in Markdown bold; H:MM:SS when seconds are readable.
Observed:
**2:23**
